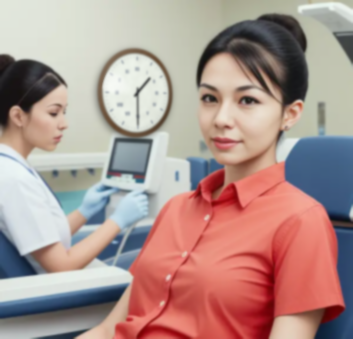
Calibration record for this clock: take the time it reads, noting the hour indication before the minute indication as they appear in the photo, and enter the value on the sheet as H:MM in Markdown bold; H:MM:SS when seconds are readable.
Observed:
**1:30**
